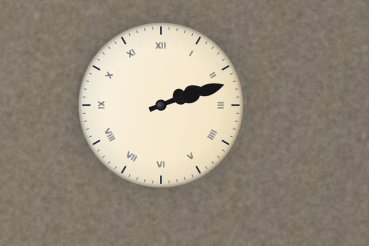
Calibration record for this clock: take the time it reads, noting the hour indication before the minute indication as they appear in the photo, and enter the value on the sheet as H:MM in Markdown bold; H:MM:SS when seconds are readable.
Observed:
**2:12**
